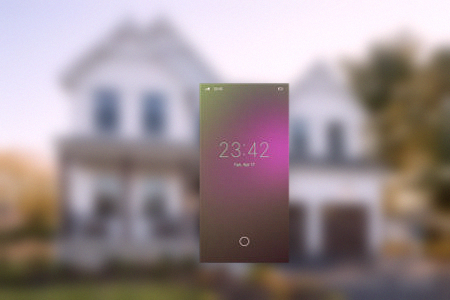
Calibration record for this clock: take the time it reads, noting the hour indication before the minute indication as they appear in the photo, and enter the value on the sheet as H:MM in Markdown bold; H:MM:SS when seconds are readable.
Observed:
**23:42**
